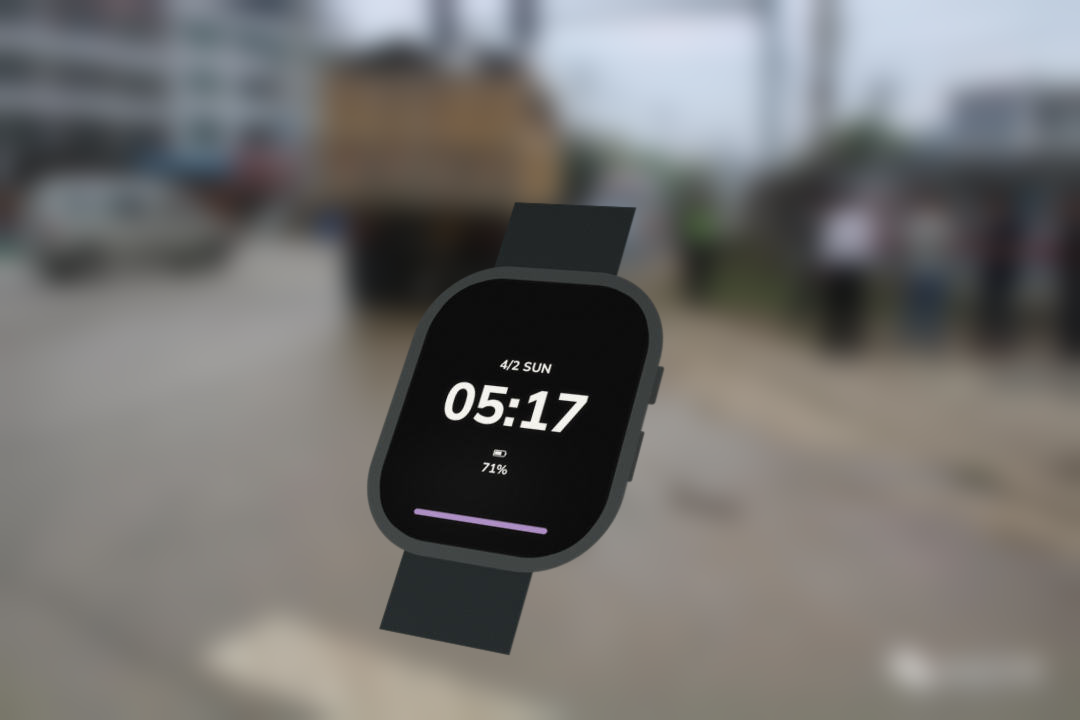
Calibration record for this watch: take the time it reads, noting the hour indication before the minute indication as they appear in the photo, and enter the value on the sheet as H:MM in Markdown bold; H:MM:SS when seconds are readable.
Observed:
**5:17**
